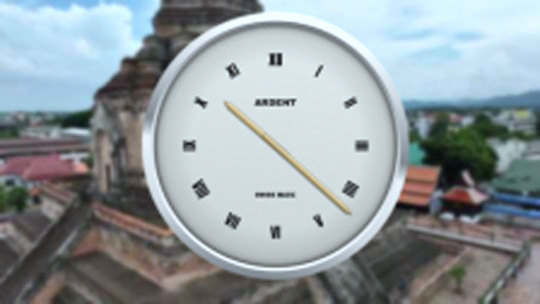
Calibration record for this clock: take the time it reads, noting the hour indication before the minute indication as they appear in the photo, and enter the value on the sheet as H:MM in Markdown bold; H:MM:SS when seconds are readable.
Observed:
**10:22**
